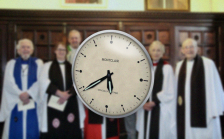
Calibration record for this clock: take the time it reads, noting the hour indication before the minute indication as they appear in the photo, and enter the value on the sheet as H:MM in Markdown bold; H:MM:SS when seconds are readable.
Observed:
**5:39**
